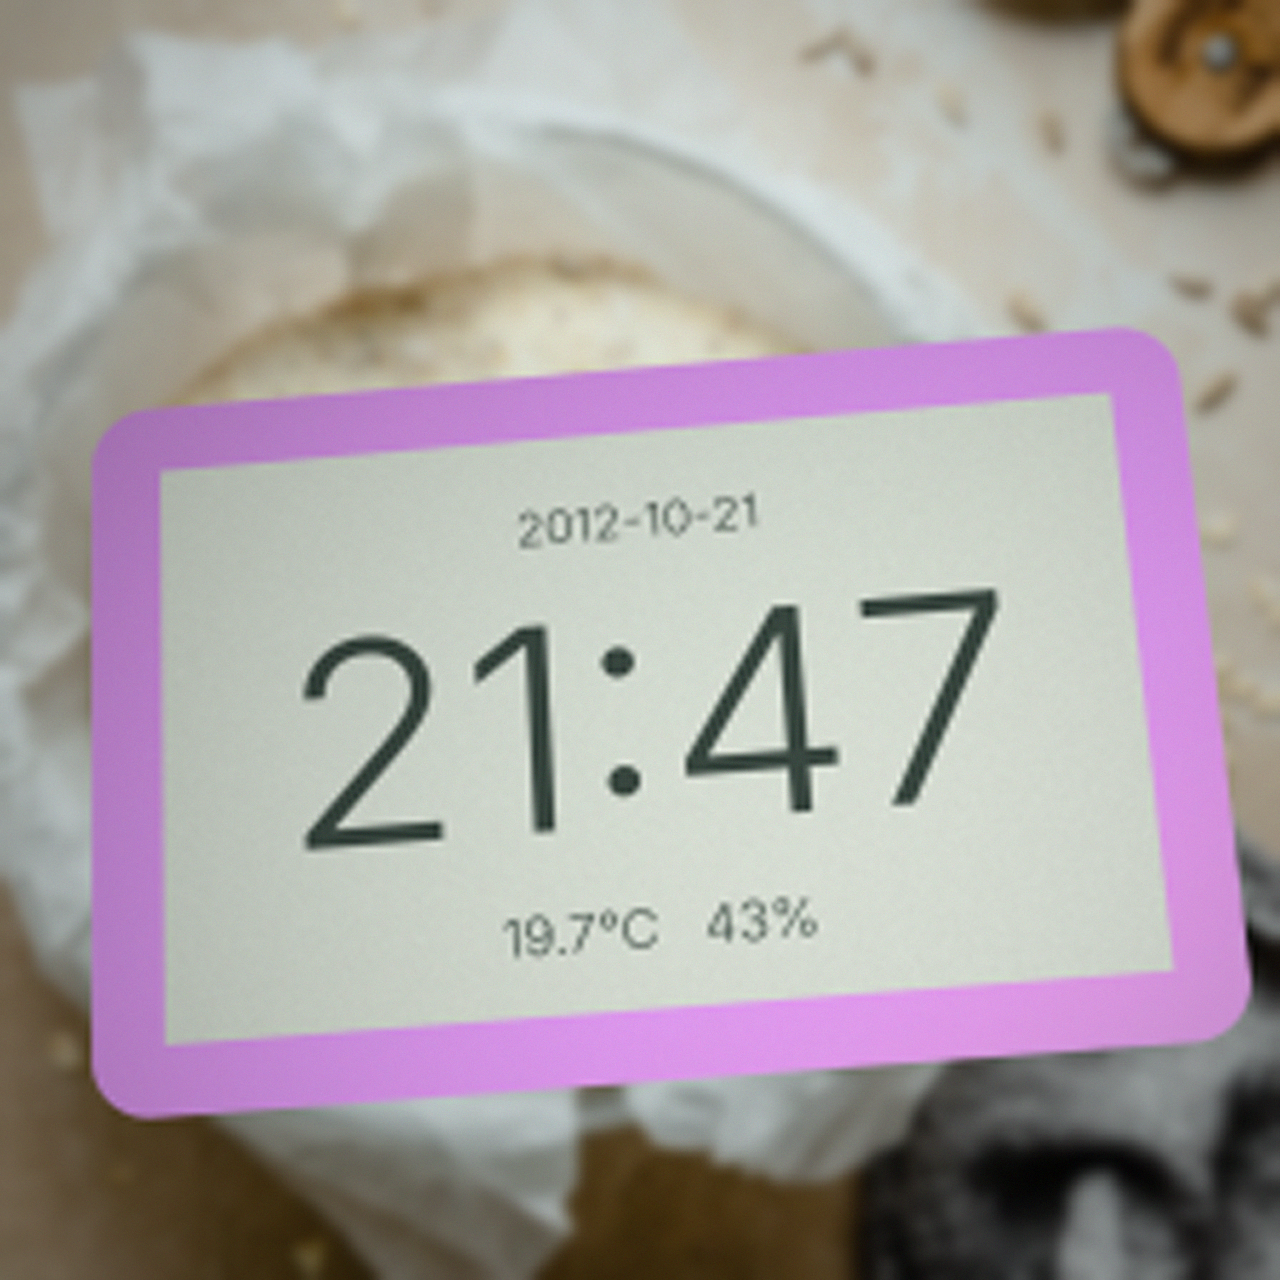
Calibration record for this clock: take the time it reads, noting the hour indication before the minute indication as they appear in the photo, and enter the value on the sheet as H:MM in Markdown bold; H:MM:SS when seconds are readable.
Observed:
**21:47**
